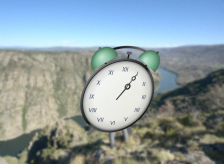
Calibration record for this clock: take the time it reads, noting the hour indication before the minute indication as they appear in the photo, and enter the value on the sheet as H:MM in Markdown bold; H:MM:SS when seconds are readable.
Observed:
**1:05**
